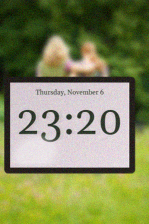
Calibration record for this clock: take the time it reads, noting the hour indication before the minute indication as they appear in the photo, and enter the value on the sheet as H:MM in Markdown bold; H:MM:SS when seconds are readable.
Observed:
**23:20**
